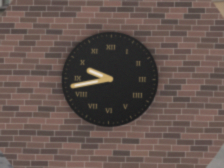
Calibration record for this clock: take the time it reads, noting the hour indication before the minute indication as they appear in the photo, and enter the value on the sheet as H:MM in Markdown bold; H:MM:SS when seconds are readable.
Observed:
**9:43**
